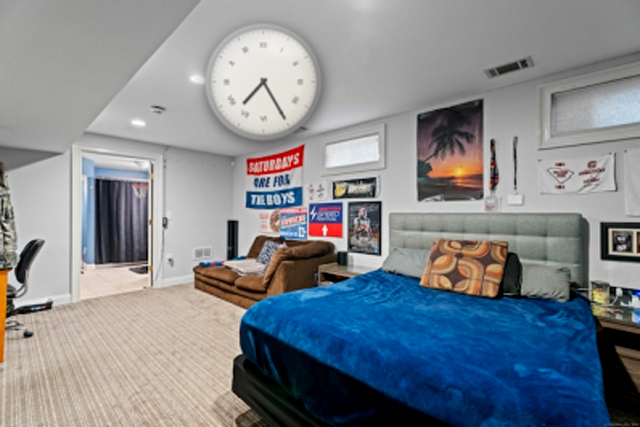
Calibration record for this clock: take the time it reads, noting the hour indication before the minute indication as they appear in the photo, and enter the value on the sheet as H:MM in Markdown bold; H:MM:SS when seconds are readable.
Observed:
**7:25**
